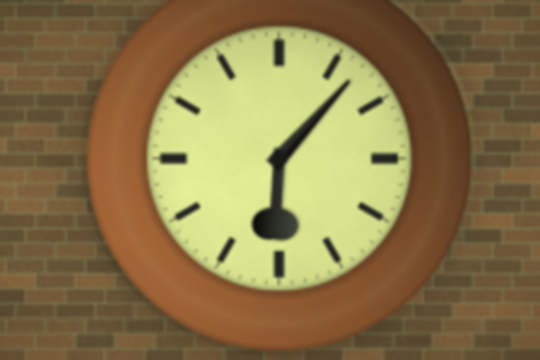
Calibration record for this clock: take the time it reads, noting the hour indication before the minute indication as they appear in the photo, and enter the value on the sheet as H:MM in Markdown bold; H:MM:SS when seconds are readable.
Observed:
**6:07**
